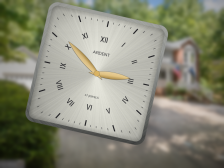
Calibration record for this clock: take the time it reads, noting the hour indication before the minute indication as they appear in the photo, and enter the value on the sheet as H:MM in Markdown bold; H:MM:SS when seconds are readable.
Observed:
**2:51**
